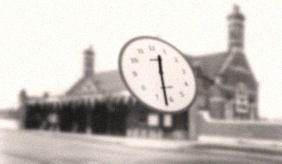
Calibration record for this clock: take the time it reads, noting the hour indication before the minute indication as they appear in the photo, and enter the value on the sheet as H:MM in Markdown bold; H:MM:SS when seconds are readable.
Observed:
**12:32**
